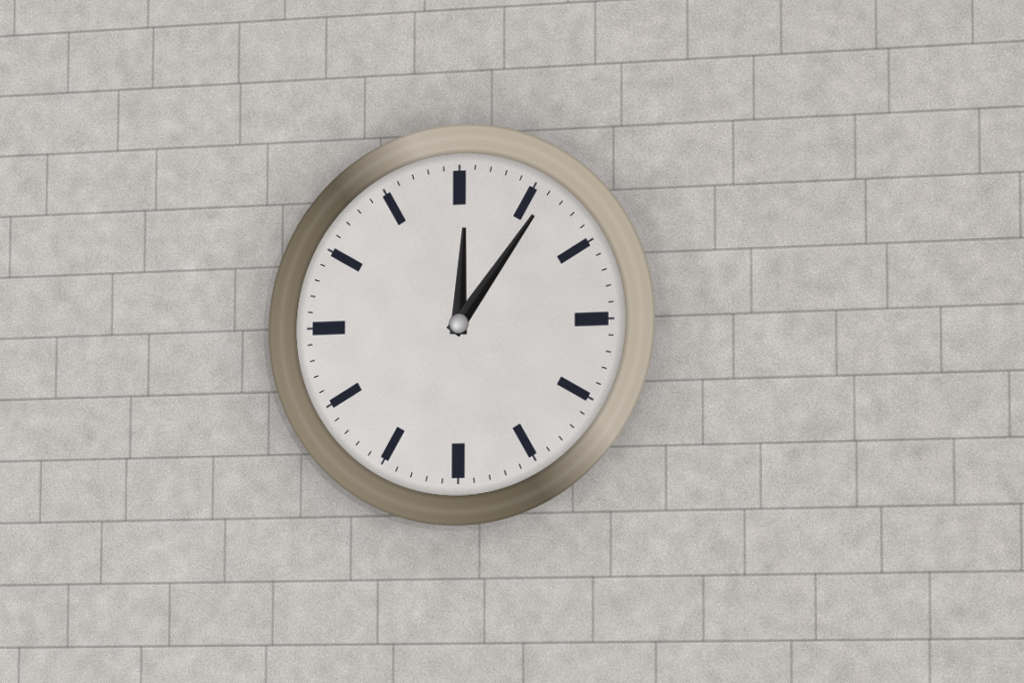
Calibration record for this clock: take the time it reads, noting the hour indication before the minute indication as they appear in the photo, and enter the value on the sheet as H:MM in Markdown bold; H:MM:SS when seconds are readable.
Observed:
**12:06**
